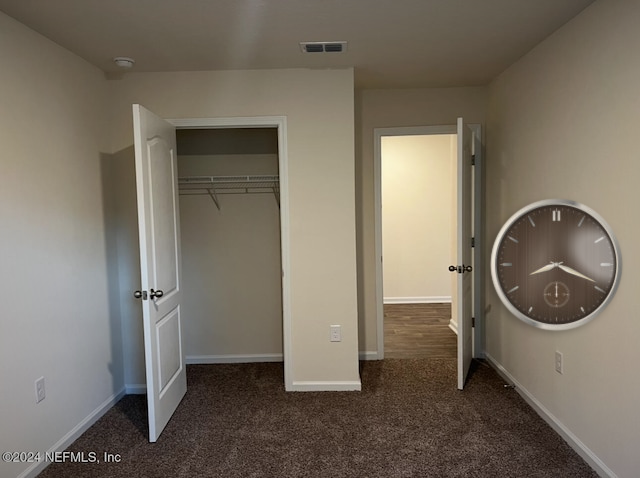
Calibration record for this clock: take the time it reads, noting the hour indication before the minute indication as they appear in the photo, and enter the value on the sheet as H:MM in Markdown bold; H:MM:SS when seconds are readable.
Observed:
**8:19**
